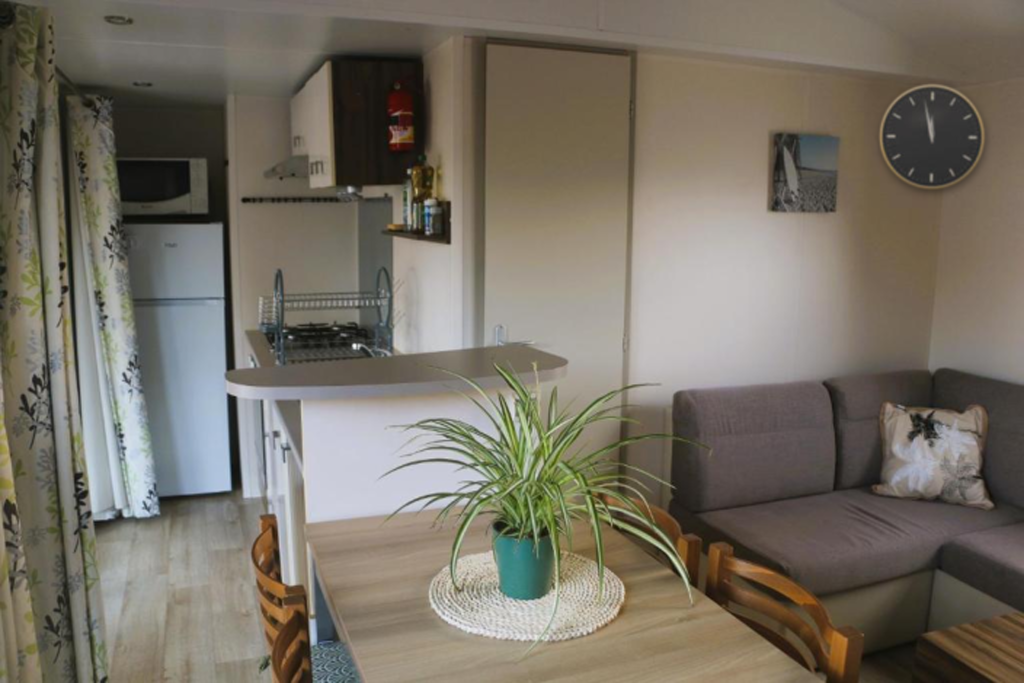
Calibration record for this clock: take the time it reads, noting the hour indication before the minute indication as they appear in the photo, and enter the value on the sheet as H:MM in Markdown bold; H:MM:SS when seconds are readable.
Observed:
**11:58**
